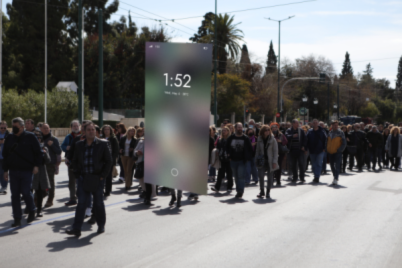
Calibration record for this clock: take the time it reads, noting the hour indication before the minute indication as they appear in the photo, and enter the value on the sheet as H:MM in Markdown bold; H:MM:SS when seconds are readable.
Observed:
**1:52**
